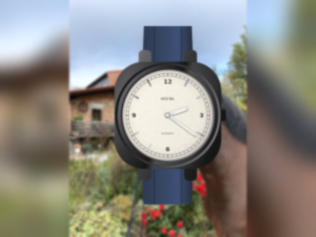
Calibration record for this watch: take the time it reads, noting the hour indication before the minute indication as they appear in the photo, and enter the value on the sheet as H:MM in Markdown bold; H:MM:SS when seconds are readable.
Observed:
**2:21**
